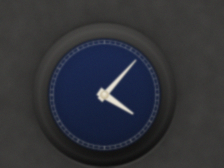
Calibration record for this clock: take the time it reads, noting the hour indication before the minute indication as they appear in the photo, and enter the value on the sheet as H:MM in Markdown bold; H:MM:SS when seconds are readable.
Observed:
**4:07**
